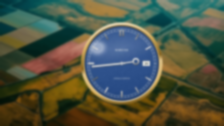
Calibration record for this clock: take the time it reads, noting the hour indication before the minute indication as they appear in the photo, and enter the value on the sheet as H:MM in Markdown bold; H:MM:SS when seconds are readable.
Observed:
**2:44**
